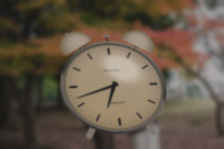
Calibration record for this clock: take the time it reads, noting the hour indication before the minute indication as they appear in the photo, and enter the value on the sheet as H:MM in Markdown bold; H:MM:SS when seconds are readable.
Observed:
**6:42**
